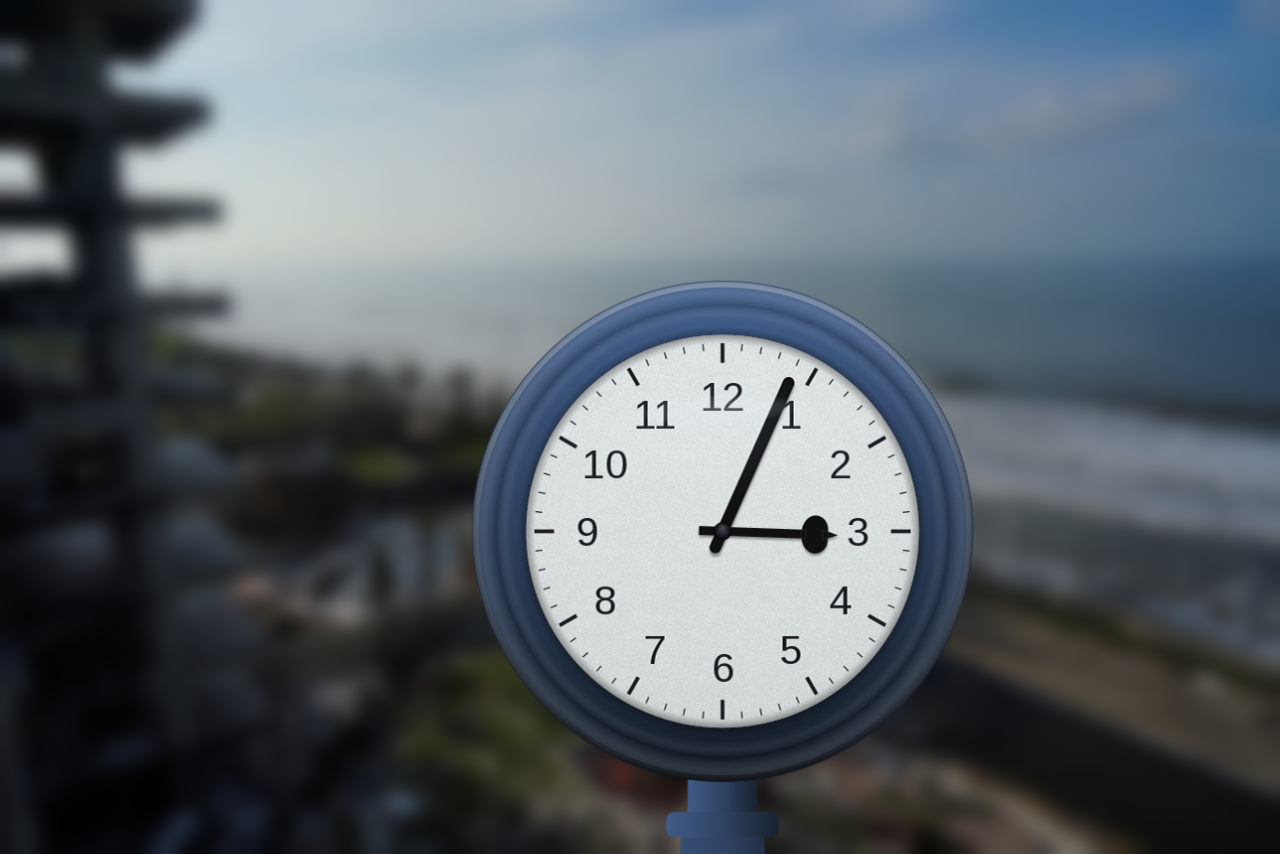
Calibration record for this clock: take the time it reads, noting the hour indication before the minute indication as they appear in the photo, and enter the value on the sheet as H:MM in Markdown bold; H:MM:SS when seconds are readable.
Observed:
**3:04**
